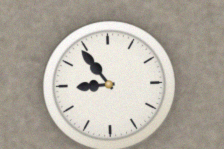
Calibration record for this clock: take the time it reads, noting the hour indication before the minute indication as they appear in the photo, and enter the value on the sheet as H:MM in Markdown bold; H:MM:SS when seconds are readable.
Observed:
**8:54**
